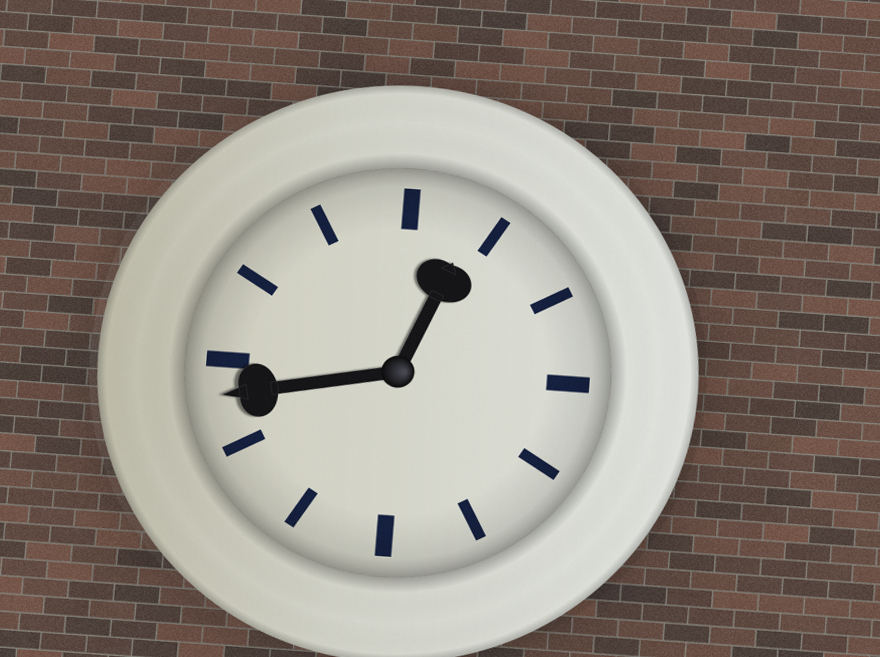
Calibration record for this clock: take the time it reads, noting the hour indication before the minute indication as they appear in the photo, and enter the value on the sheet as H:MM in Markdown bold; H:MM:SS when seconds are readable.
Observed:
**12:43**
